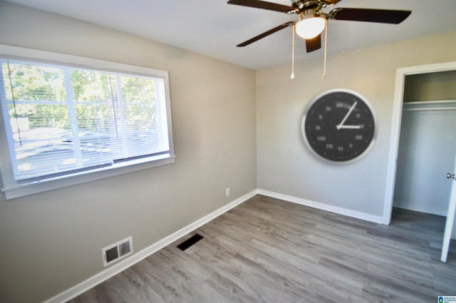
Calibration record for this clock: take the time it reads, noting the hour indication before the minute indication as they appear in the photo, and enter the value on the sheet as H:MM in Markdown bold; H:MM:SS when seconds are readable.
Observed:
**3:06**
